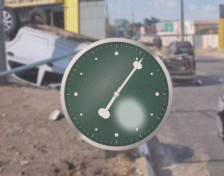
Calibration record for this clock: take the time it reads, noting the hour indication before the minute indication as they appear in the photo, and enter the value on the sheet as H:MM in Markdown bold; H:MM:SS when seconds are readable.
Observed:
**7:06**
